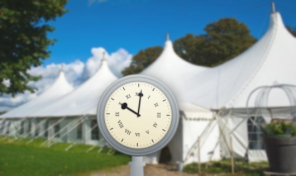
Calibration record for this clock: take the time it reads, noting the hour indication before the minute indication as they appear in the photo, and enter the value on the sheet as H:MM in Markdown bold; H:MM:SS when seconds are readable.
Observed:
**10:01**
